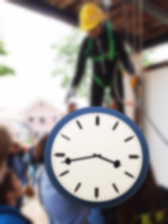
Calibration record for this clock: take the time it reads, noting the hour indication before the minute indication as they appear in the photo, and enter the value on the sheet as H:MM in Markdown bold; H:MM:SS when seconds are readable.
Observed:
**3:43**
